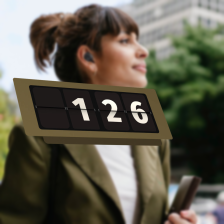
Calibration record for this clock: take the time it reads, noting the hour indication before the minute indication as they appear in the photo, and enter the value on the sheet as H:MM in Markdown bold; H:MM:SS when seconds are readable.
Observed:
**1:26**
